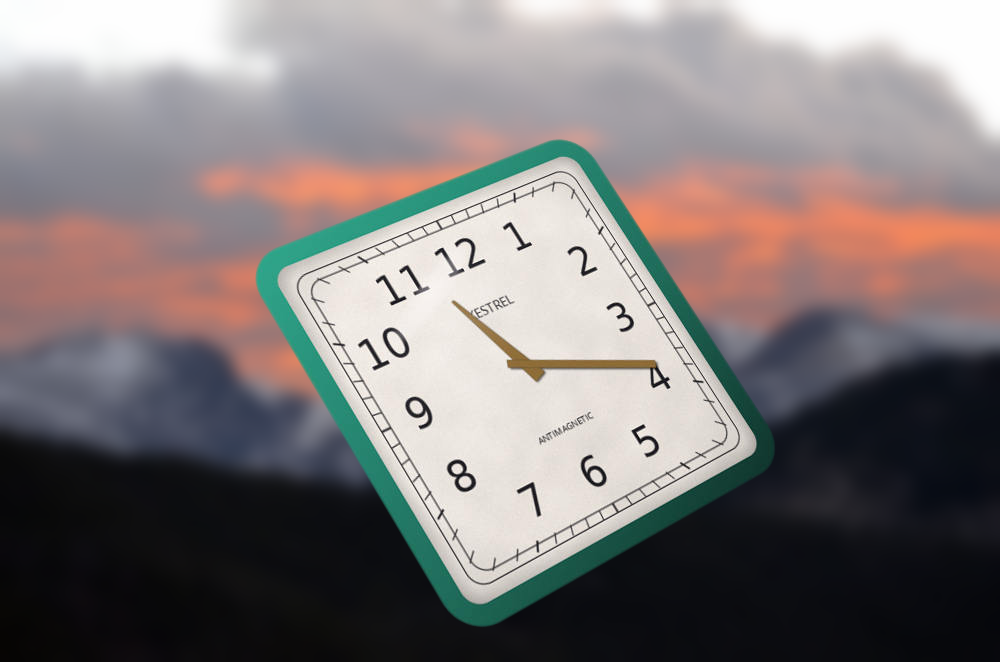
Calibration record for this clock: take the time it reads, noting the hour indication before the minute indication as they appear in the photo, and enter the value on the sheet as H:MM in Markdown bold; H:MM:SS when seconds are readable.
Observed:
**11:19**
